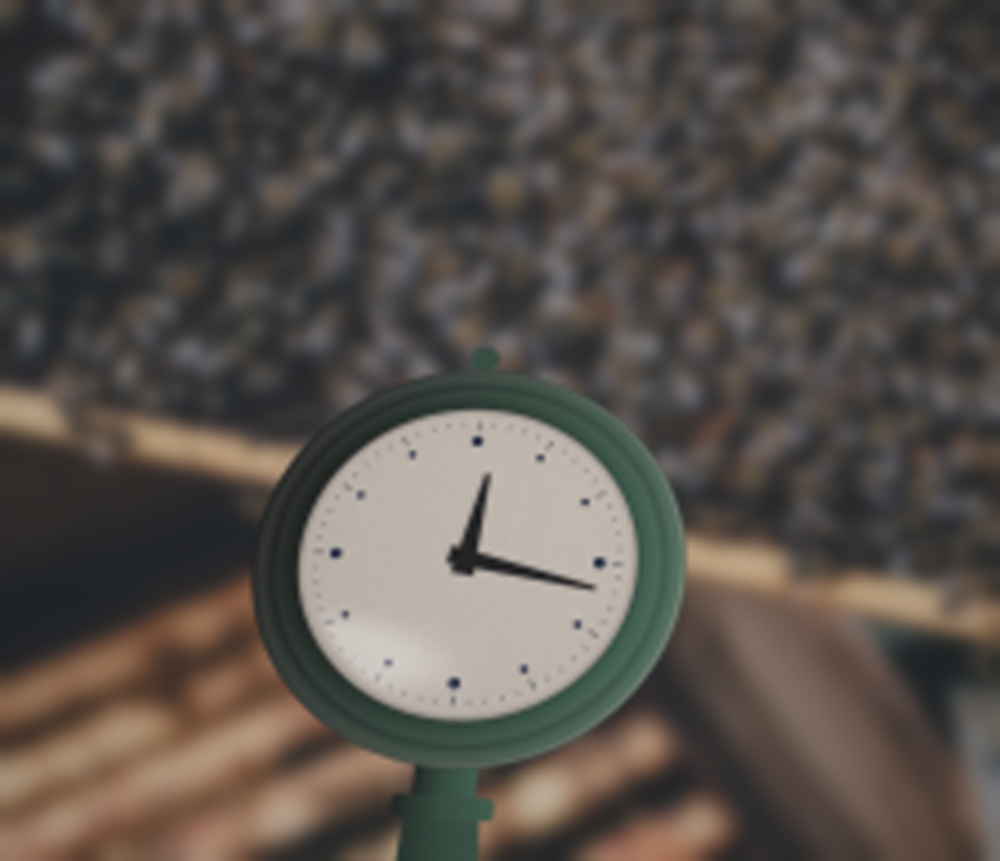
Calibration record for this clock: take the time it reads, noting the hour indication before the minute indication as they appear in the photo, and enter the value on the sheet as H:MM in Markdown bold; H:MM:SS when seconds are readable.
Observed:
**12:17**
